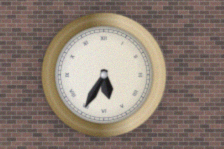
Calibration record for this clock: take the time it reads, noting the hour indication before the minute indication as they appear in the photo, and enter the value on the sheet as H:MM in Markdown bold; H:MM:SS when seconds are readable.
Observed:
**5:35**
